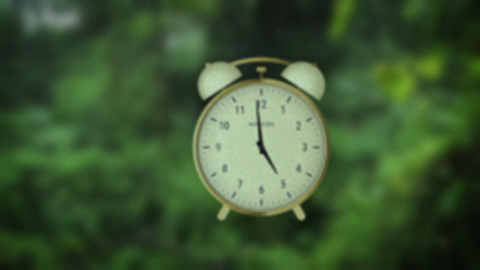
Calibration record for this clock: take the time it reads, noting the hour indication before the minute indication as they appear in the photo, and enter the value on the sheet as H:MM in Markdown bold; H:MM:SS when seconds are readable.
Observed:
**4:59**
